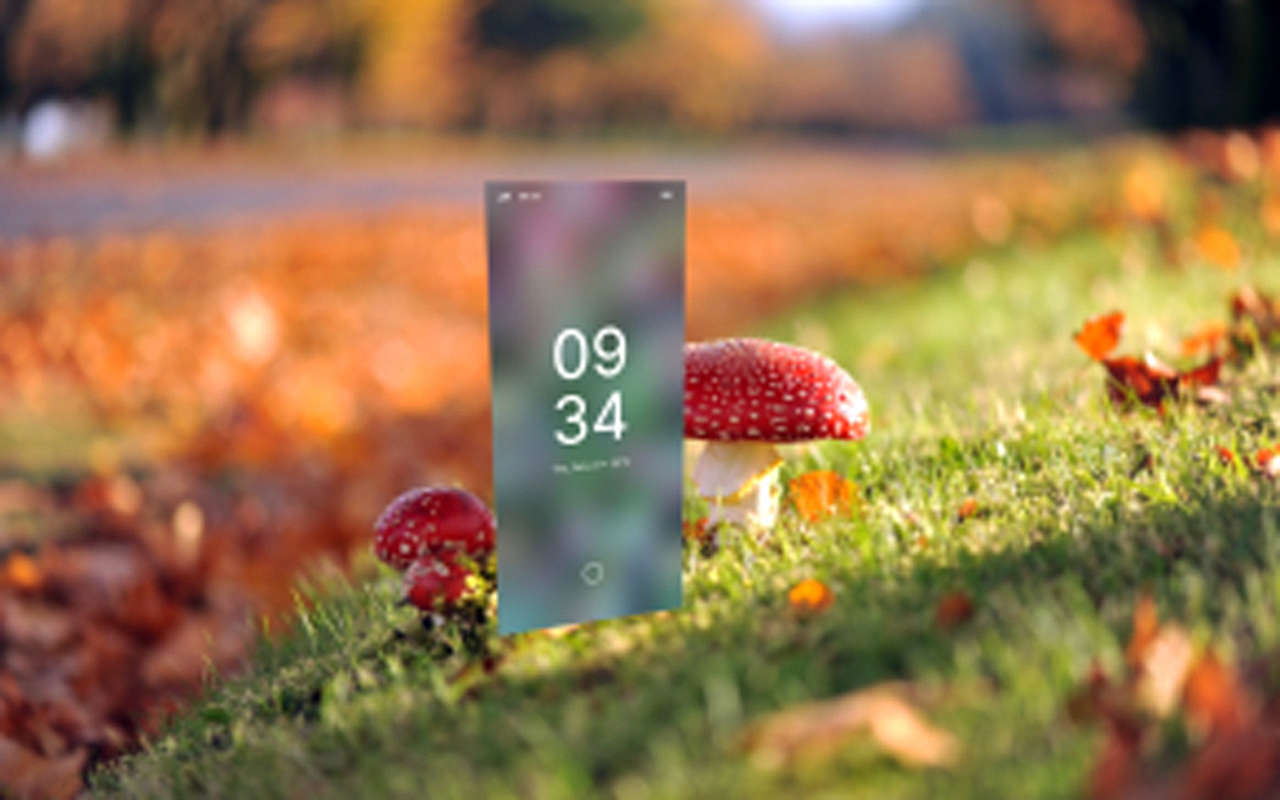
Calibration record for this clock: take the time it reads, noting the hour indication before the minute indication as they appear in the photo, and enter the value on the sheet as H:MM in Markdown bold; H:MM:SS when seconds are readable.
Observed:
**9:34**
